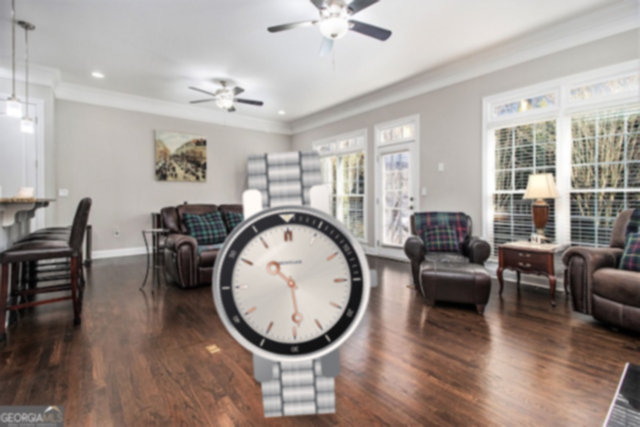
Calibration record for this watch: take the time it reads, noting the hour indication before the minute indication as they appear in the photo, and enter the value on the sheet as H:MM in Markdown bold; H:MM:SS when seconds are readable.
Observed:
**10:29**
